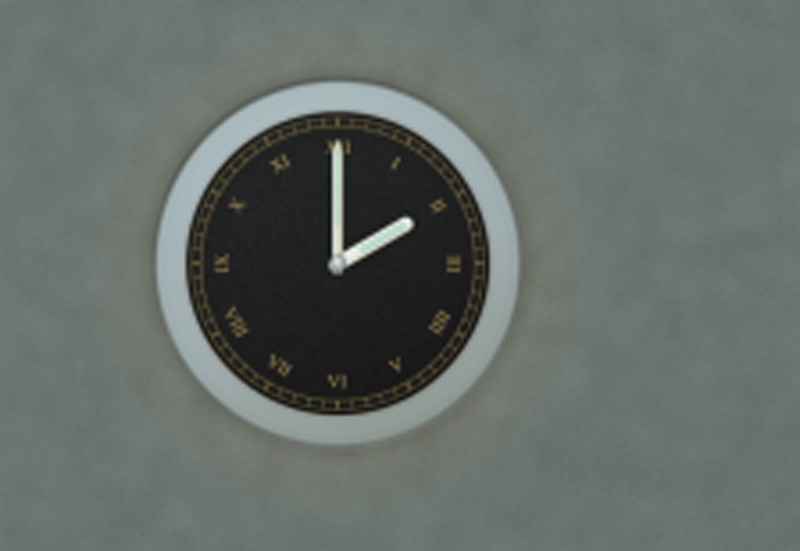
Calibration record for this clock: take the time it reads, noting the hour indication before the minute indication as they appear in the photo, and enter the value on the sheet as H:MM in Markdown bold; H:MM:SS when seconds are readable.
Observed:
**2:00**
